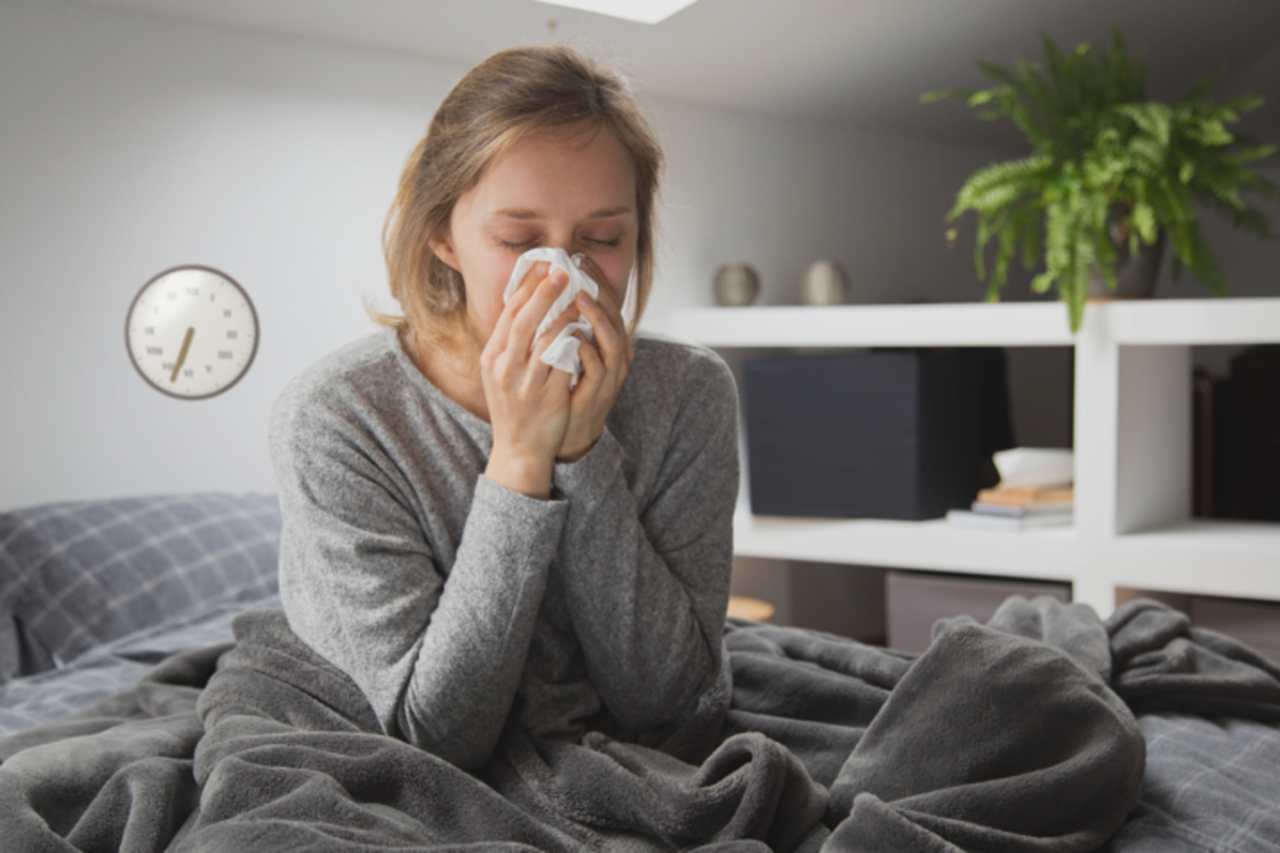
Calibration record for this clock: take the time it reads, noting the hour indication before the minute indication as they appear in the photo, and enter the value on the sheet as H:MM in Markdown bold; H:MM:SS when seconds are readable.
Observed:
**6:33**
